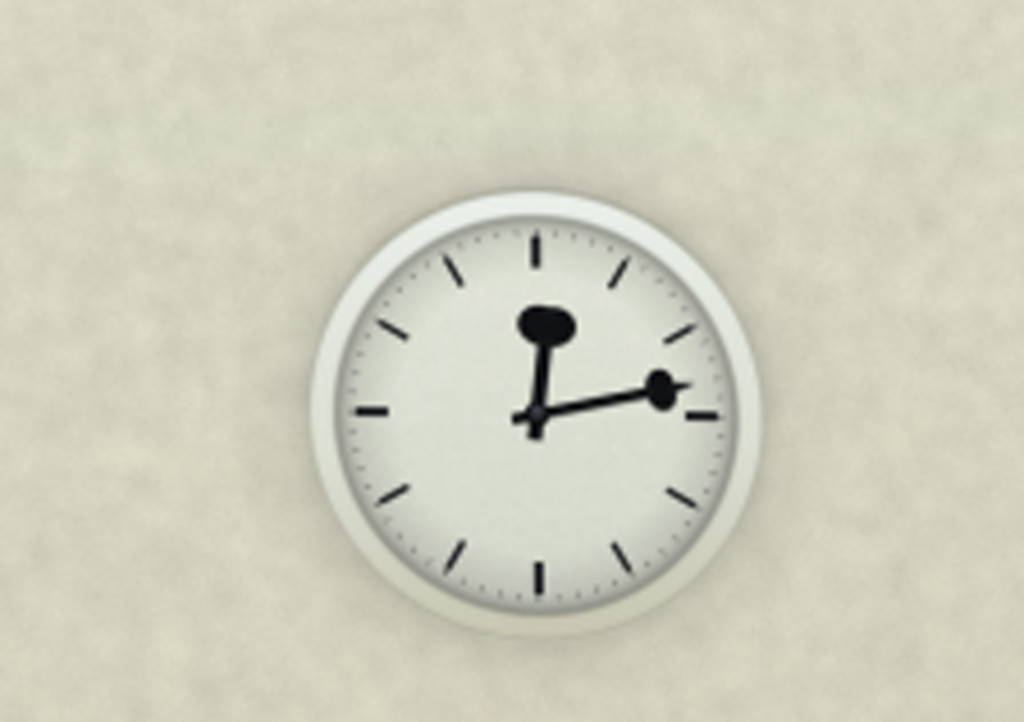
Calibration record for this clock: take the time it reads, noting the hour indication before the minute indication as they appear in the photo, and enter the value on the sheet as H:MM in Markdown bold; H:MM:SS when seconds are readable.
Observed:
**12:13**
